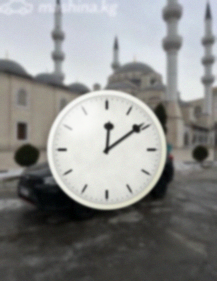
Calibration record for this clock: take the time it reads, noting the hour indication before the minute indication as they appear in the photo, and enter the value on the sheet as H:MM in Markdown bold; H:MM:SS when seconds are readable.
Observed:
**12:09**
